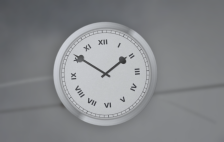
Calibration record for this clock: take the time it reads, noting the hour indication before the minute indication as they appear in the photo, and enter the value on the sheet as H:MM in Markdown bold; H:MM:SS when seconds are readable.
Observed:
**1:51**
